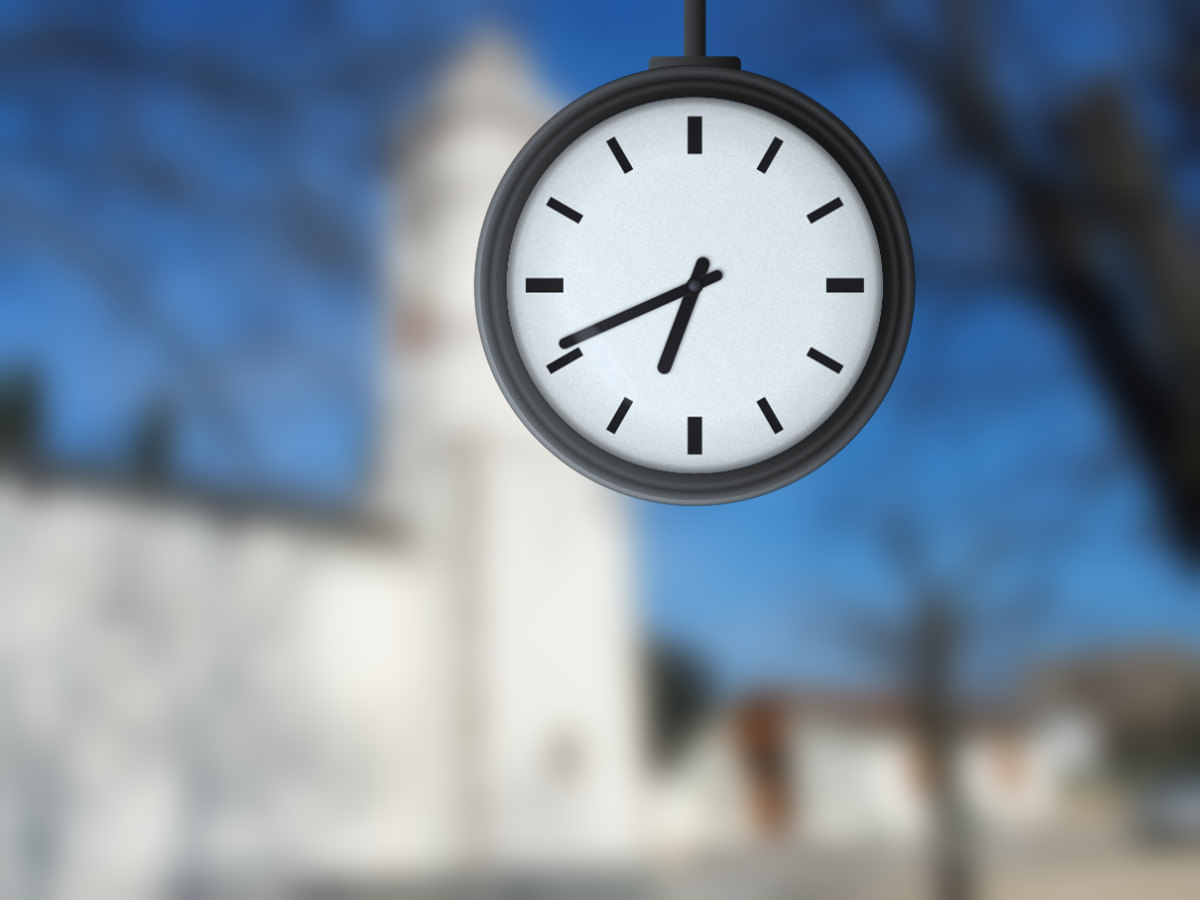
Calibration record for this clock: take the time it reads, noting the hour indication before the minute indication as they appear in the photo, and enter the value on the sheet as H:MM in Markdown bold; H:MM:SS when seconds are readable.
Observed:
**6:41**
